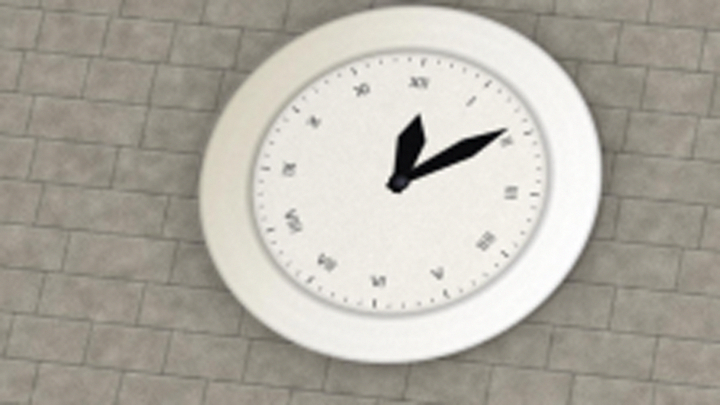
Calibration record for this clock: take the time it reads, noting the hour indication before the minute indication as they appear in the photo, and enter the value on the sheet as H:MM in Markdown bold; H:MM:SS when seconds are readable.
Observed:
**12:09**
